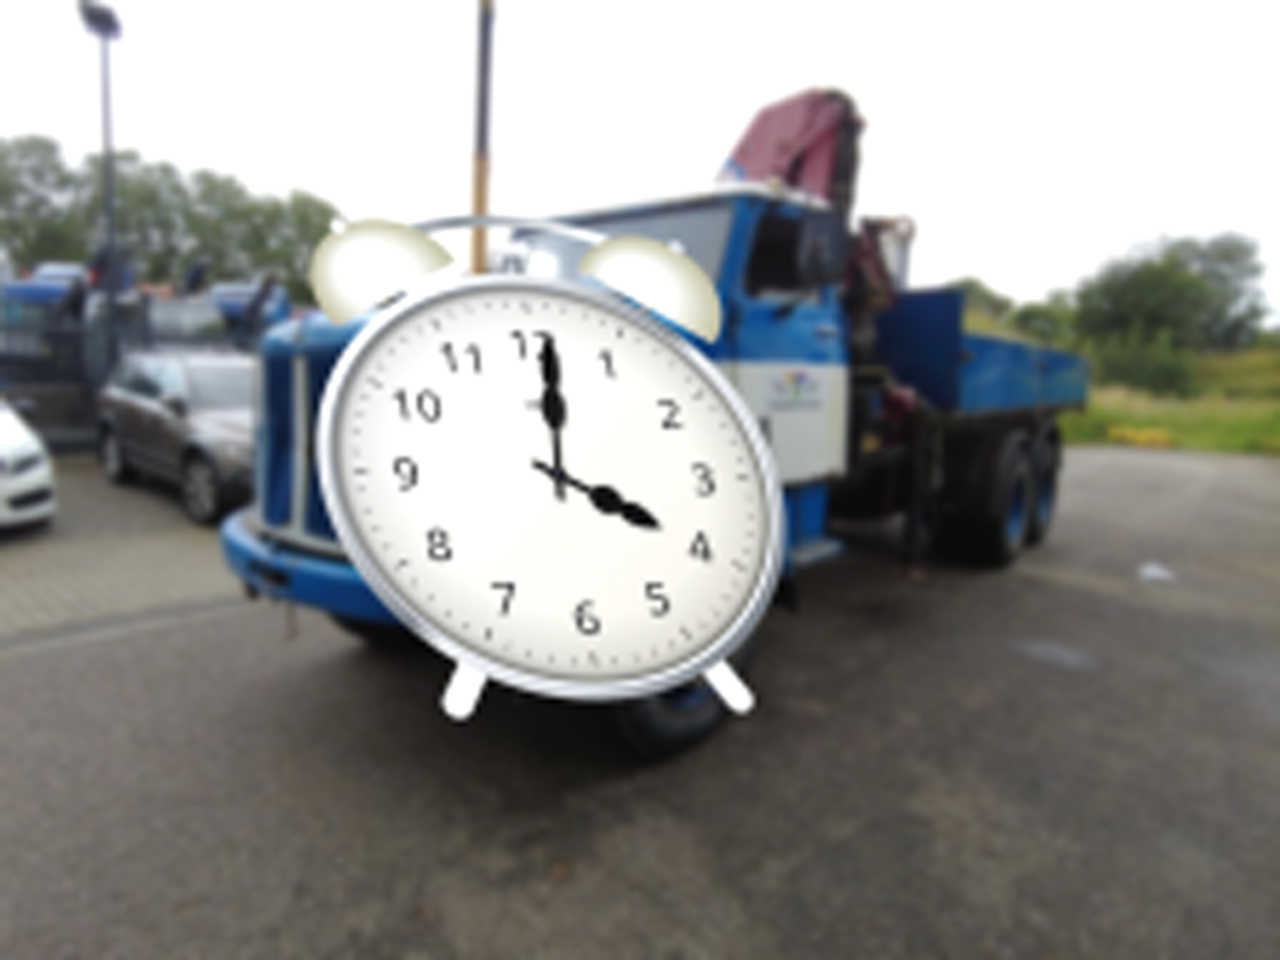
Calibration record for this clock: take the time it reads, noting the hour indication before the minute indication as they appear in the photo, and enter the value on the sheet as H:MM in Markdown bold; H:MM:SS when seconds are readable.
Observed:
**4:01**
